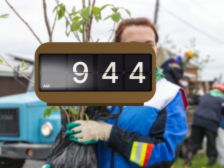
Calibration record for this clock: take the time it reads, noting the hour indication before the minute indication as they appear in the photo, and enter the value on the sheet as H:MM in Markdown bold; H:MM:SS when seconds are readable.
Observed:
**9:44**
